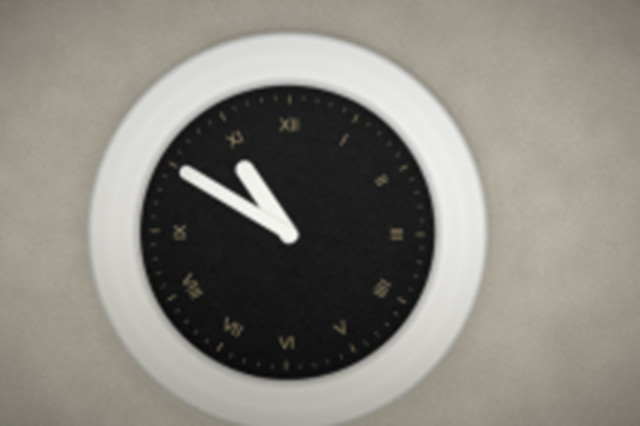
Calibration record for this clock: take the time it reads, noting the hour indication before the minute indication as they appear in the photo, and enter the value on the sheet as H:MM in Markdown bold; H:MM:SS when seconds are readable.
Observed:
**10:50**
